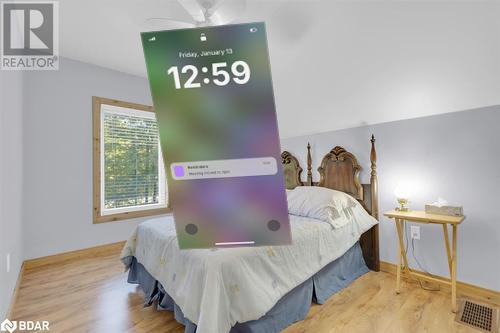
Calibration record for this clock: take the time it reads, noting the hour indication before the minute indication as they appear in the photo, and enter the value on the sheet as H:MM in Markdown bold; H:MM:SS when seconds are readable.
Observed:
**12:59**
